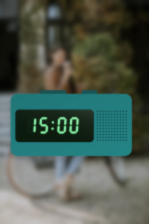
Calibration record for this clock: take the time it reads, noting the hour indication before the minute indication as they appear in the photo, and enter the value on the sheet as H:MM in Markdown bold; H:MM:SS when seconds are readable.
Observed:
**15:00**
